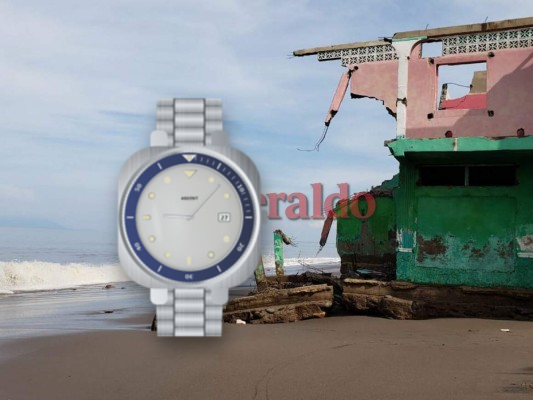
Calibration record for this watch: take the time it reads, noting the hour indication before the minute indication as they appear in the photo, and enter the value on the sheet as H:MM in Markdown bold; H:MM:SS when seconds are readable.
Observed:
**9:07**
